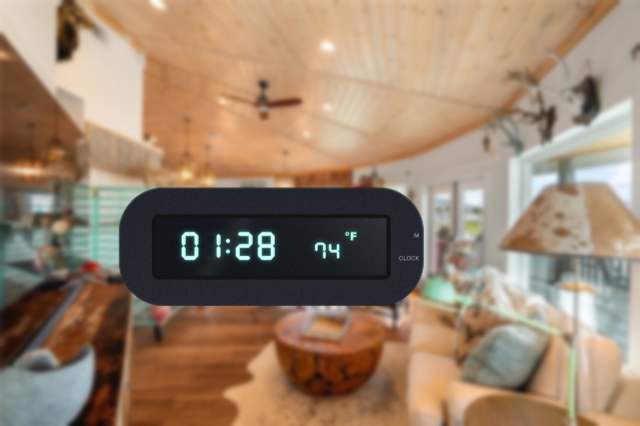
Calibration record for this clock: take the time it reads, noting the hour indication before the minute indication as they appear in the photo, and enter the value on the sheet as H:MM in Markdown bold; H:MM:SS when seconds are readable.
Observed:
**1:28**
